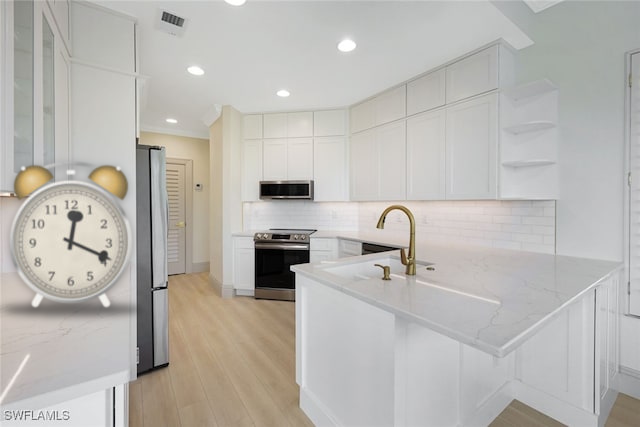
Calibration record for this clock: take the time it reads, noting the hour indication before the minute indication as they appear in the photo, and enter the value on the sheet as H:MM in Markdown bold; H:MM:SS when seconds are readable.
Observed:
**12:19**
